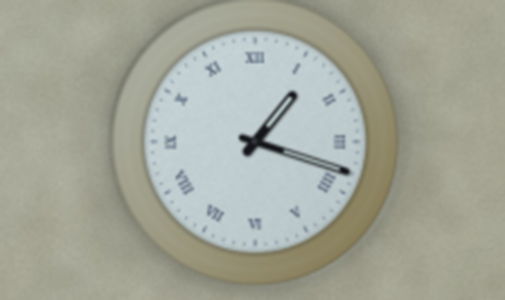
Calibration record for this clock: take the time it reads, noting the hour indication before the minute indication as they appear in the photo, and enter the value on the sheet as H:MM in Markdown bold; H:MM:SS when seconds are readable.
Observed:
**1:18**
